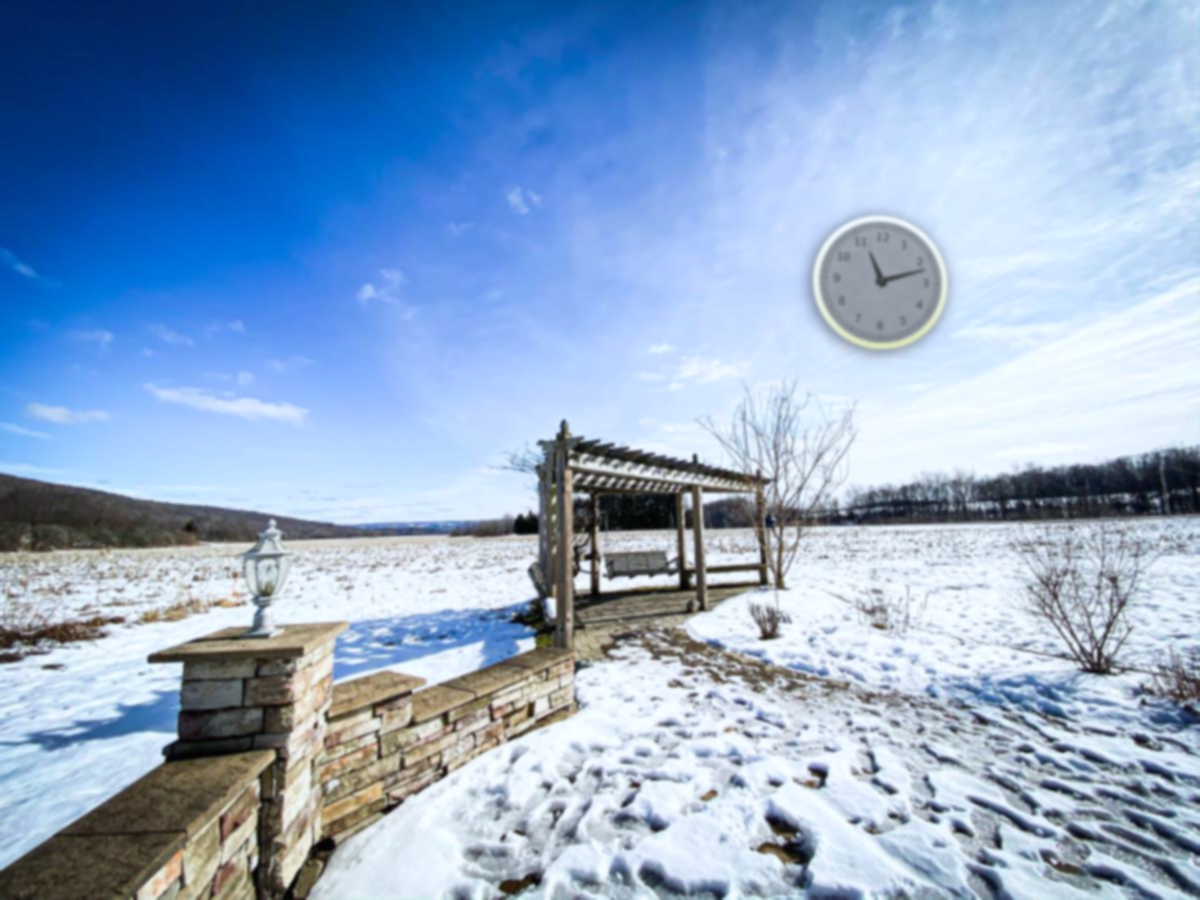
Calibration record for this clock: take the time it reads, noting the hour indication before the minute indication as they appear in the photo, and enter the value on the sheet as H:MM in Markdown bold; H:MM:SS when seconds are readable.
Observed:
**11:12**
